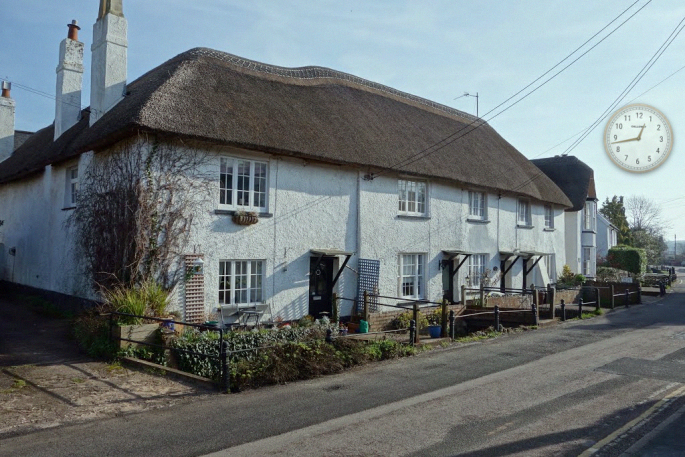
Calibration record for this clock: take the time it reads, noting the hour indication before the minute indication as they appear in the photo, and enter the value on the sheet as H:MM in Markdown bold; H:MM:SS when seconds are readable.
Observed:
**12:43**
